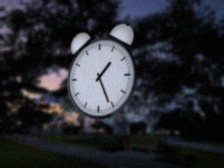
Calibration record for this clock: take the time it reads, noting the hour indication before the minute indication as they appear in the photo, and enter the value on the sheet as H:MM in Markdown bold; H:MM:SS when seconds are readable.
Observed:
**1:26**
